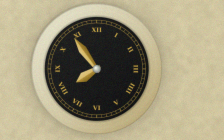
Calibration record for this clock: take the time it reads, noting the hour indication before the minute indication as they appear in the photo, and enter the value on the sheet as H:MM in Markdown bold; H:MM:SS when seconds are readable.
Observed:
**7:54**
